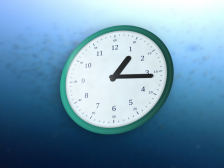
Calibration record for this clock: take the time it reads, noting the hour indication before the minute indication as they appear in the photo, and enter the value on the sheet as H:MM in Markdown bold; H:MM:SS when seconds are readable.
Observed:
**1:16**
